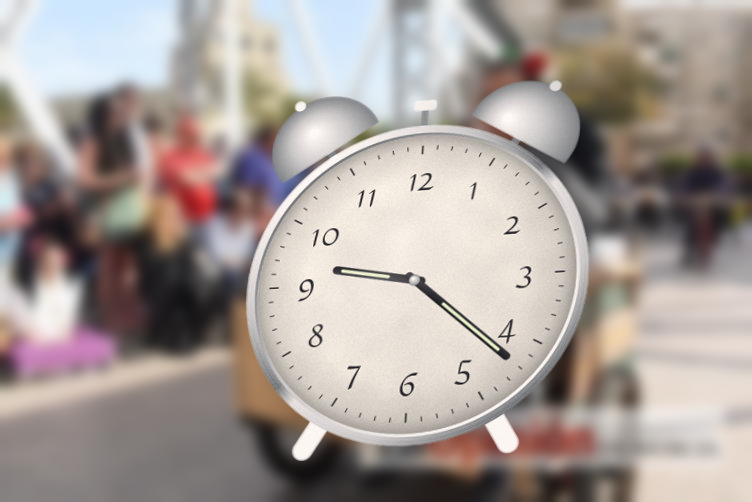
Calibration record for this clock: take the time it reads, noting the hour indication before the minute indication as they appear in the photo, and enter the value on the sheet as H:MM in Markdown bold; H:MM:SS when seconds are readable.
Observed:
**9:22**
